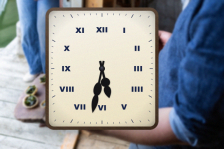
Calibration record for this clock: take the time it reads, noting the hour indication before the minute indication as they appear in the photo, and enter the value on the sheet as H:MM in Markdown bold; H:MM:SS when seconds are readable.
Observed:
**5:32**
